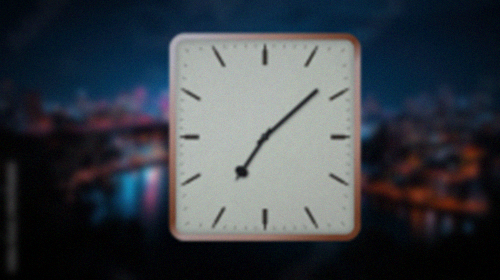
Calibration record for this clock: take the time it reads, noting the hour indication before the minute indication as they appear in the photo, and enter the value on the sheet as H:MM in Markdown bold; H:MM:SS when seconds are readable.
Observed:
**7:08**
